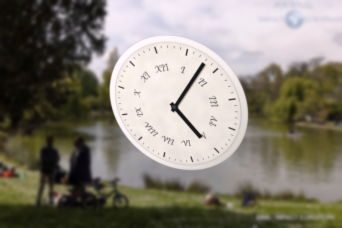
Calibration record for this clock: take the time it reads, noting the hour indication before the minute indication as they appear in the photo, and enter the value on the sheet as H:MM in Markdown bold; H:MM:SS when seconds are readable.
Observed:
**5:08**
